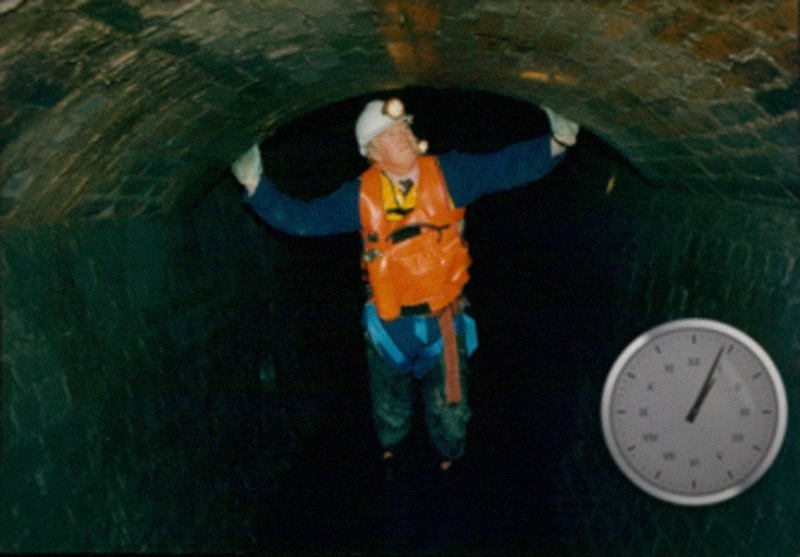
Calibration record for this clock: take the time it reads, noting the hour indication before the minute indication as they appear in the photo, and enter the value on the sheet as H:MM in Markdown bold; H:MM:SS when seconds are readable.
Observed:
**1:04**
